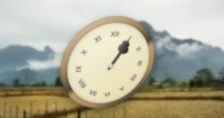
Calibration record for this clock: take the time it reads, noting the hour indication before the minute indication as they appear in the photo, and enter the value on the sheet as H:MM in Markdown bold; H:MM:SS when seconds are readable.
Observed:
**1:05**
